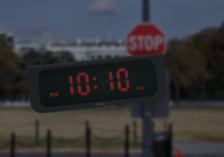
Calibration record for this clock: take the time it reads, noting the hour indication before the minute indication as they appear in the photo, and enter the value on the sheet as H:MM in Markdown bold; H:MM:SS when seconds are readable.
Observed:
**10:10**
